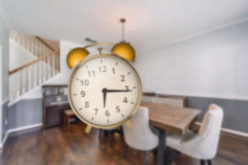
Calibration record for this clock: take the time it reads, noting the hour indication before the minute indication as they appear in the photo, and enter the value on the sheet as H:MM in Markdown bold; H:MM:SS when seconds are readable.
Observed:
**6:16**
